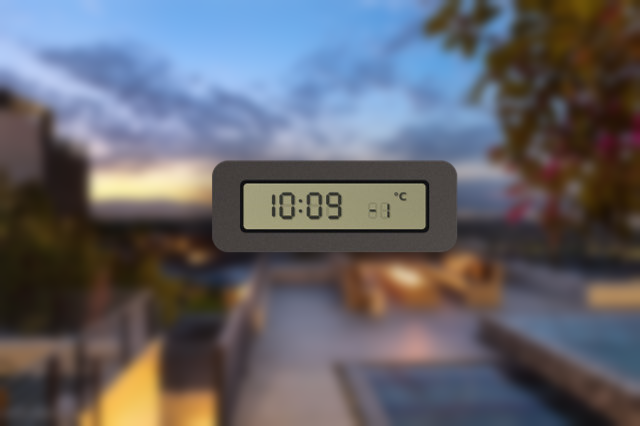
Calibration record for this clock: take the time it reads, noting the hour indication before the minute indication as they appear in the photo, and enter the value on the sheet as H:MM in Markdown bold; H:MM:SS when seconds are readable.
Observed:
**10:09**
